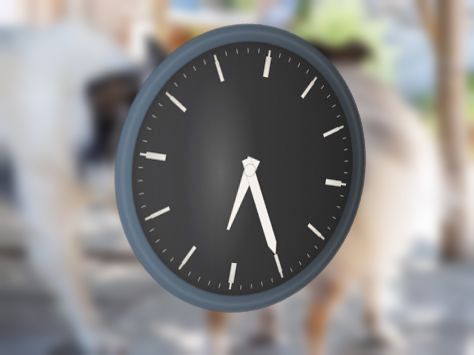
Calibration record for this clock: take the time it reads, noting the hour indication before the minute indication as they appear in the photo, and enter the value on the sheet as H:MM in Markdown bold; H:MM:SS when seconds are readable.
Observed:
**6:25**
